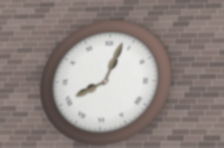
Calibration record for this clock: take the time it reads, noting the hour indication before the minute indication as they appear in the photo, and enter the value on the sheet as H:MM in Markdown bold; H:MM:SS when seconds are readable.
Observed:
**8:03**
